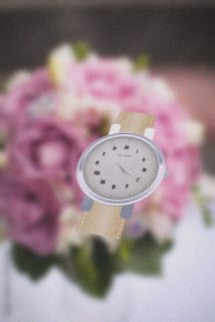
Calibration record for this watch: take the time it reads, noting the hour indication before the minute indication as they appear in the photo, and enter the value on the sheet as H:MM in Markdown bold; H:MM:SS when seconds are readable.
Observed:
**4:20**
